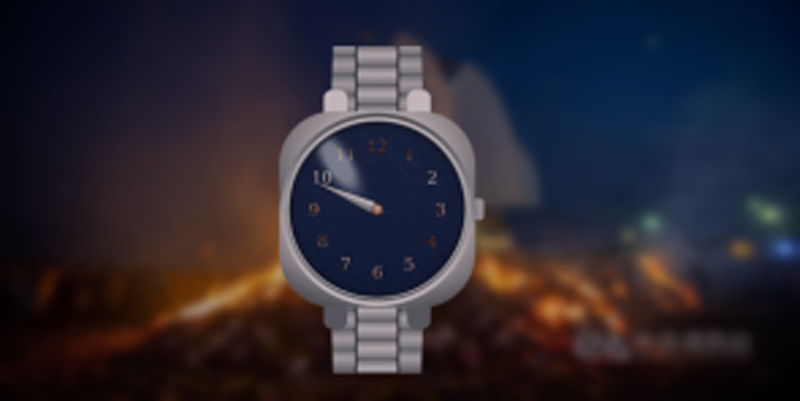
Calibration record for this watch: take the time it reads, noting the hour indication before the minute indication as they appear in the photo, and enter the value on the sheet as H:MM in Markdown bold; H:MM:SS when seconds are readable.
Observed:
**9:49**
